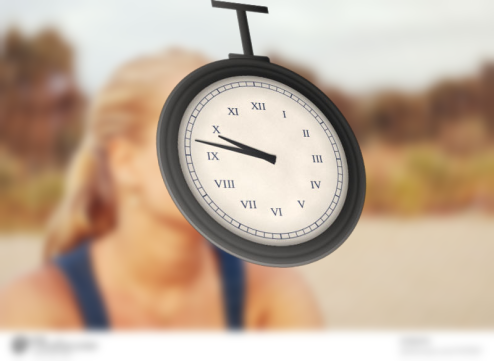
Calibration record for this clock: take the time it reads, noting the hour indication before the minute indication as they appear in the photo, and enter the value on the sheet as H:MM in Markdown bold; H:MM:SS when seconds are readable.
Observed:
**9:47**
